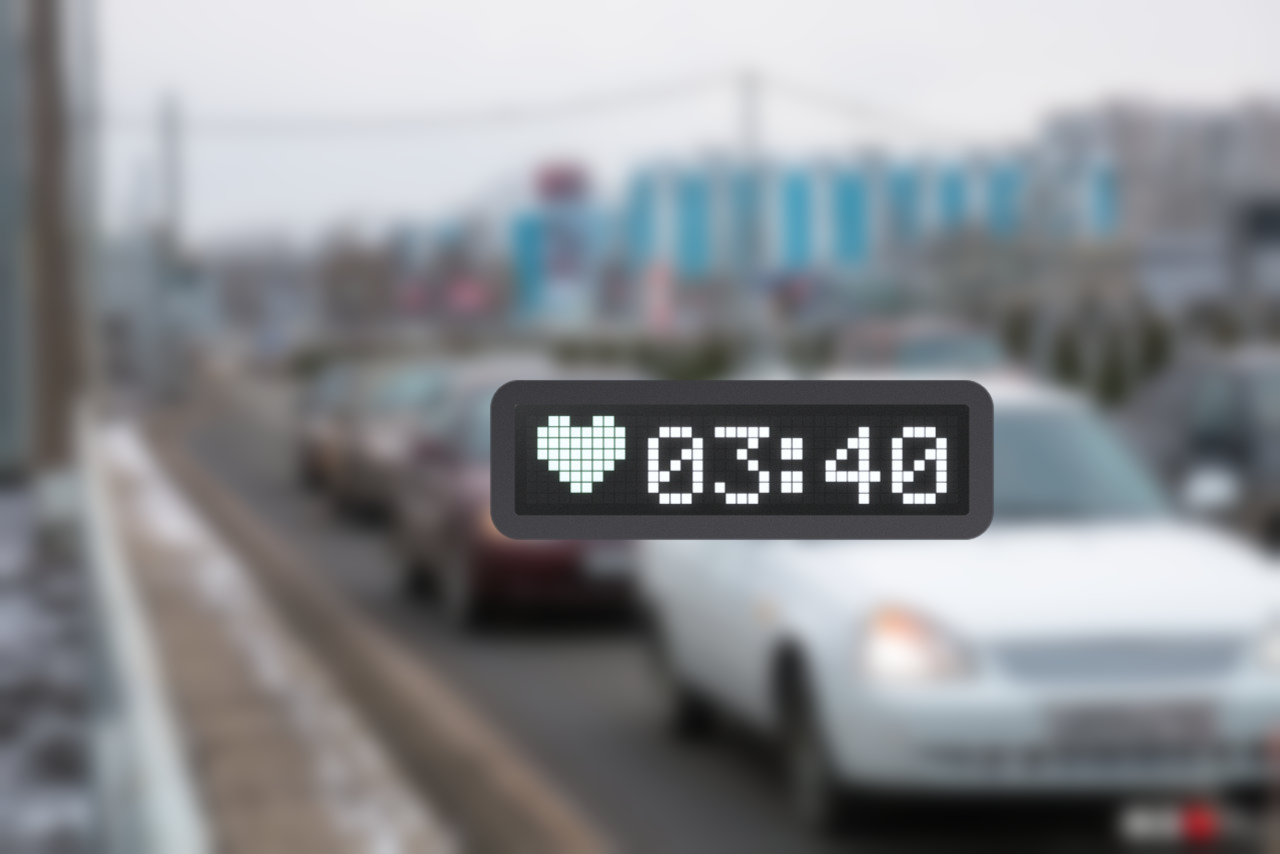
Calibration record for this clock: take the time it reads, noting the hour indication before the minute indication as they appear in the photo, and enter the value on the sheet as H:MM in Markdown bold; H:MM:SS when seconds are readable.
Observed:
**3:40**
